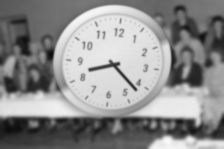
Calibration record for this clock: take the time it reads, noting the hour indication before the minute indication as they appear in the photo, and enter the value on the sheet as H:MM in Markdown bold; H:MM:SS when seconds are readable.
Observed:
**8:22**
